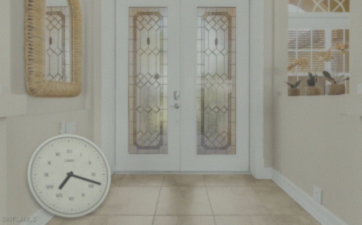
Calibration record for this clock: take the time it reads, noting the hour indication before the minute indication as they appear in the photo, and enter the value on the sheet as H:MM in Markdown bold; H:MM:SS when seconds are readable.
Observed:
**7:18**
